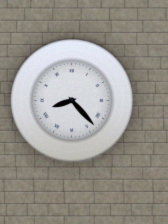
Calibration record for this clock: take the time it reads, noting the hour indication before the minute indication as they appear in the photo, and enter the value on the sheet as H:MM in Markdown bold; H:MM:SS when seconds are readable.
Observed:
**8:23**
